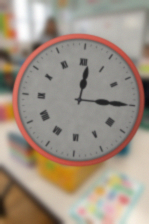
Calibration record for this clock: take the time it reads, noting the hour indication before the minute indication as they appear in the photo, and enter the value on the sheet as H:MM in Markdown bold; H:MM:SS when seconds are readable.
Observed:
**12:15**
